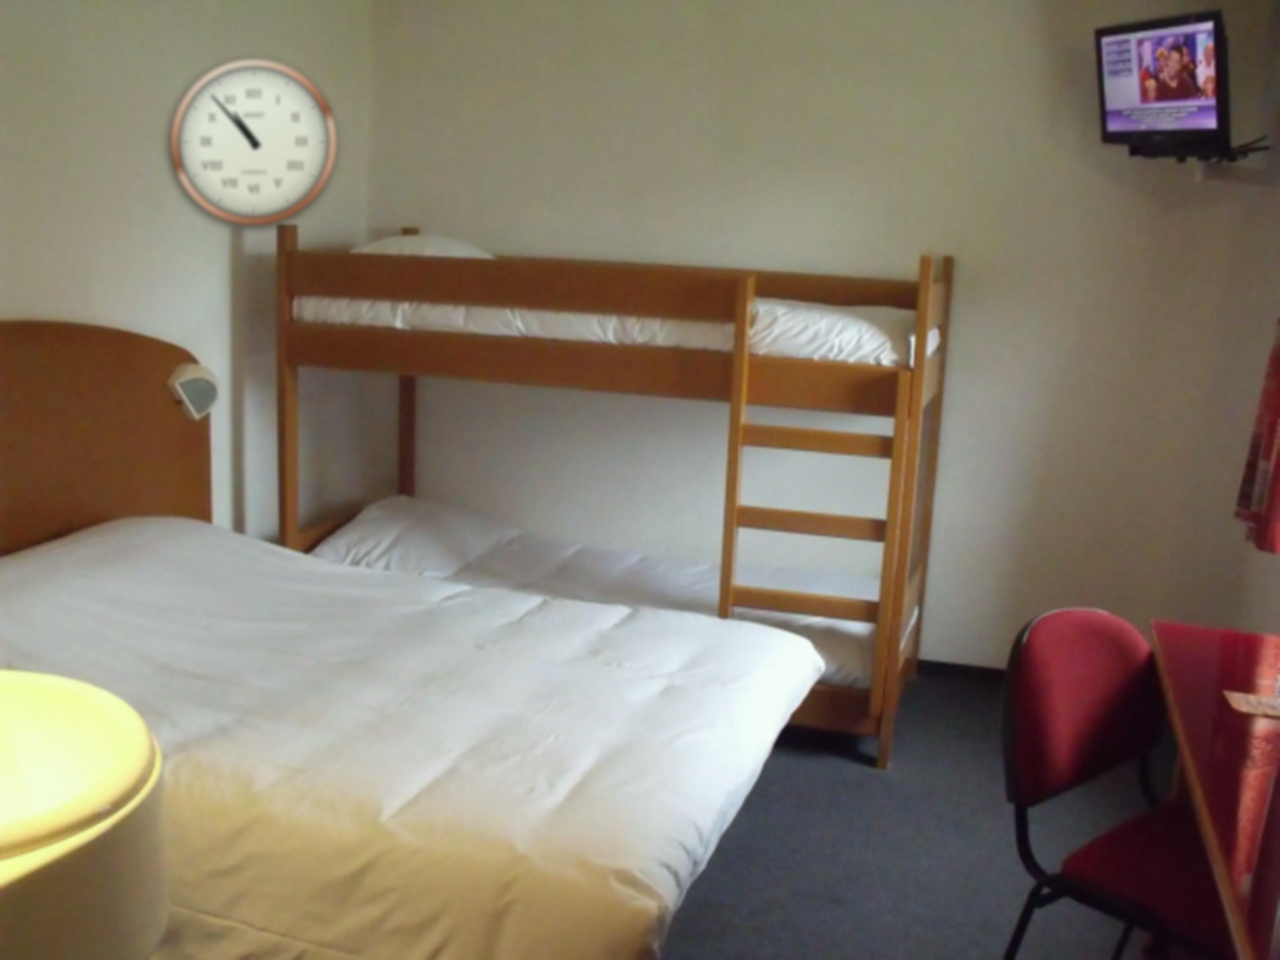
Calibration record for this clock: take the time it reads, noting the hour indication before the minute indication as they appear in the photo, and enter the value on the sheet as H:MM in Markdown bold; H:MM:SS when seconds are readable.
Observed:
**10:53**
